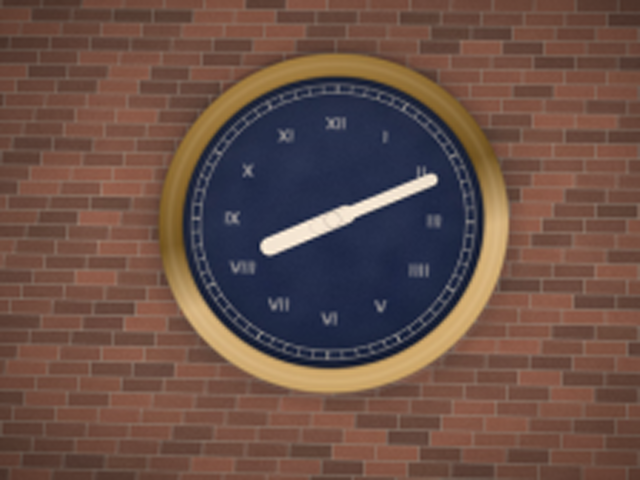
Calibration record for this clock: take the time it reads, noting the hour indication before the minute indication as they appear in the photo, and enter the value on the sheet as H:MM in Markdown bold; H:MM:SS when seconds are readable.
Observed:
**8:11**
